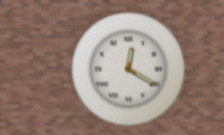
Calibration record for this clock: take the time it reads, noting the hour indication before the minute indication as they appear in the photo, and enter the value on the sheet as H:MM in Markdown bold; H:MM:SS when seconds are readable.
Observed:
**12:20**
